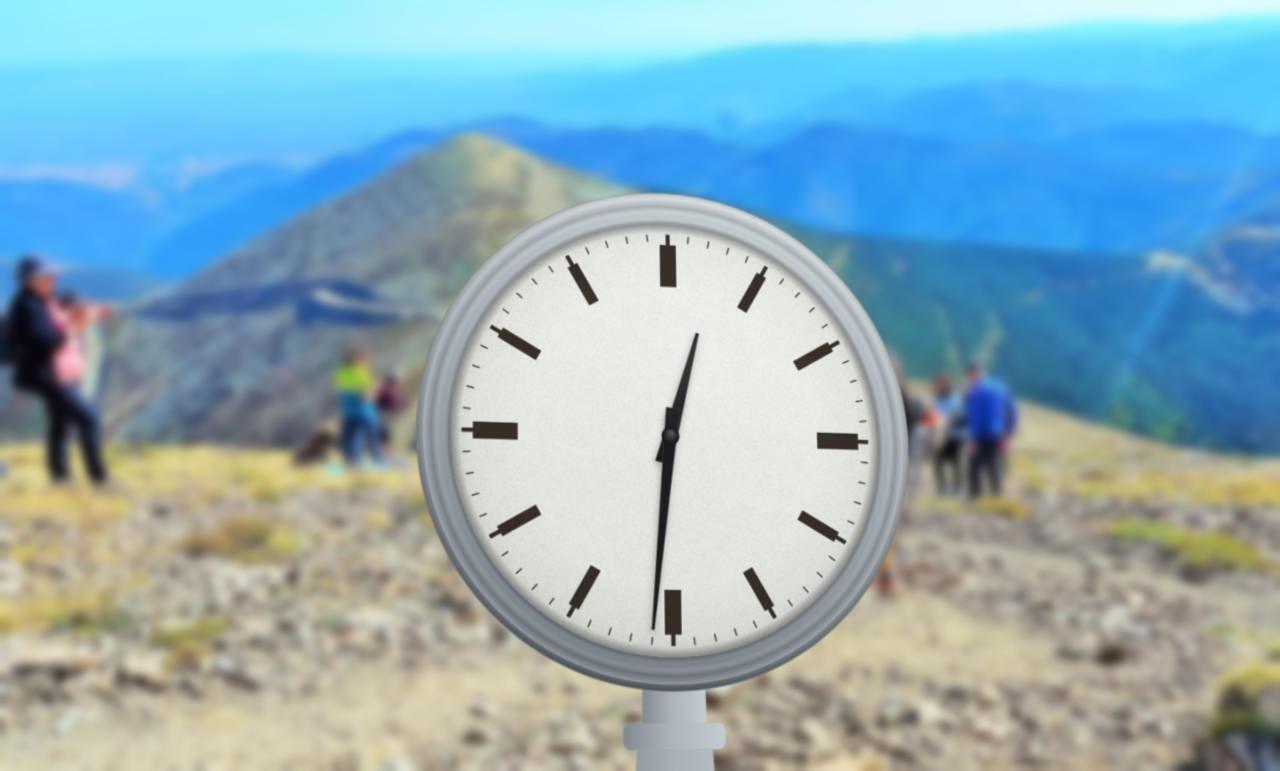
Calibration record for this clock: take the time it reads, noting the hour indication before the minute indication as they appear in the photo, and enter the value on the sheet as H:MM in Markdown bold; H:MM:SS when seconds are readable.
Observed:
**12:31**
